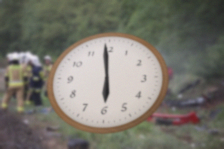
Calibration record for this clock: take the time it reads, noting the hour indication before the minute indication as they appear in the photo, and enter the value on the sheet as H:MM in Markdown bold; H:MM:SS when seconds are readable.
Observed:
**5:59**
